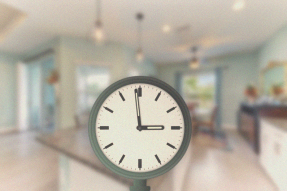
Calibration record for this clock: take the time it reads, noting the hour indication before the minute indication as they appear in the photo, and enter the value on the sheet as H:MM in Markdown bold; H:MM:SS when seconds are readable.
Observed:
**2:59**
